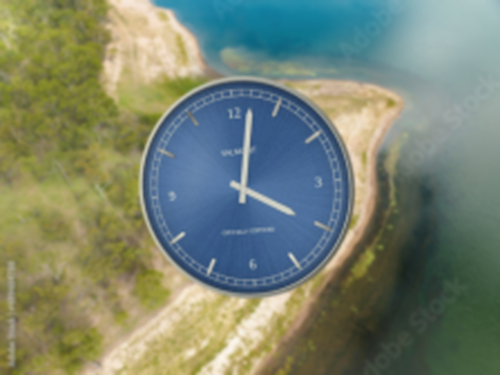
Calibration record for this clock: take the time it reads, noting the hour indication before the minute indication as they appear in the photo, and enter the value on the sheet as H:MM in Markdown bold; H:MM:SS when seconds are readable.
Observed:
**4:02**
